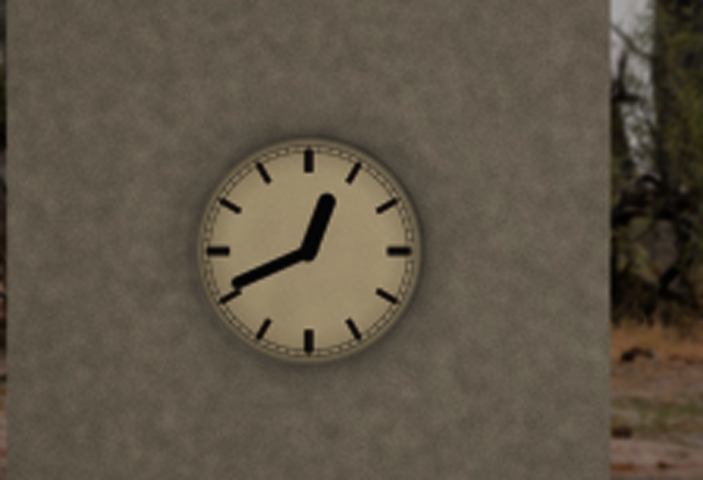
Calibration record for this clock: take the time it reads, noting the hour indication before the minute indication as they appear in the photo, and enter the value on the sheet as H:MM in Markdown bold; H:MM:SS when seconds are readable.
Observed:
**12:41**
